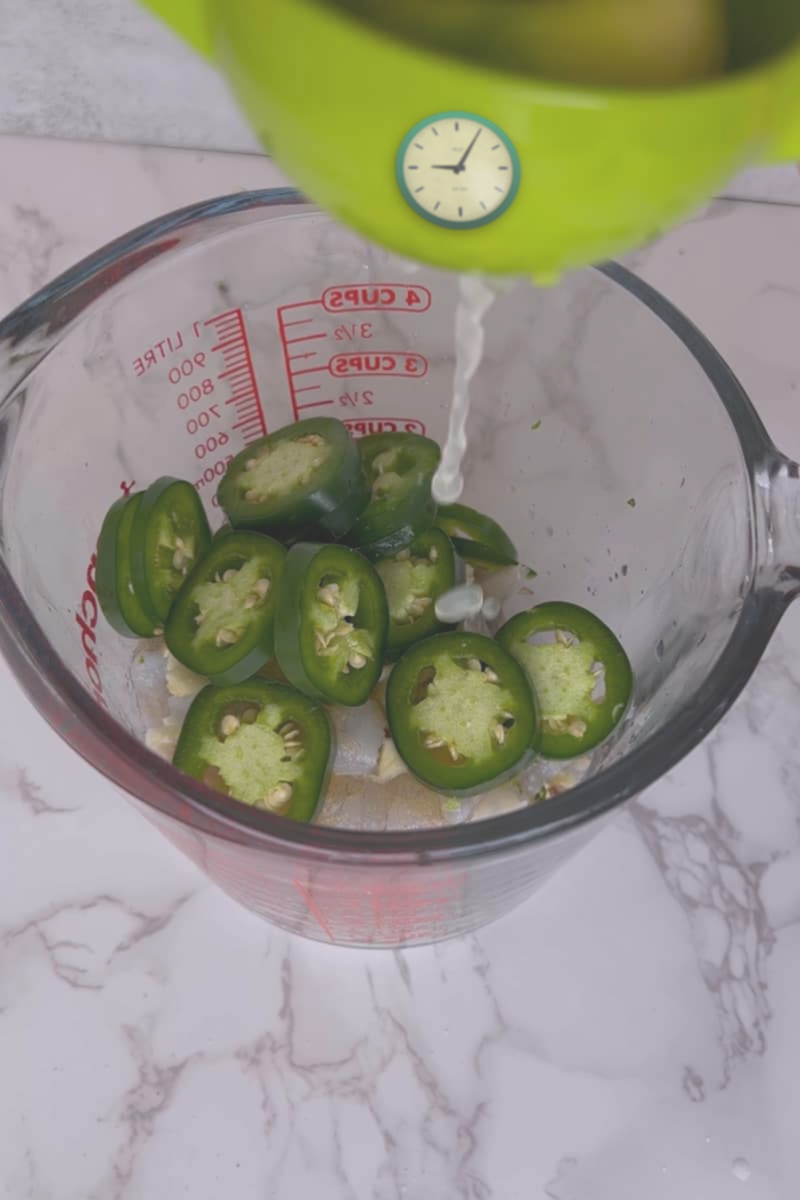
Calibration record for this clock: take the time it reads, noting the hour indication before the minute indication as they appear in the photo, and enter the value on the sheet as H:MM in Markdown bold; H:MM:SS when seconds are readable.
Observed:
**9:05**
